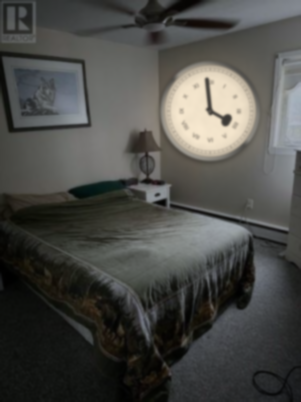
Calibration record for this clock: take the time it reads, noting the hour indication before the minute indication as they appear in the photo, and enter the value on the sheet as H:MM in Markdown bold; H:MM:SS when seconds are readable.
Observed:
**3:59**
